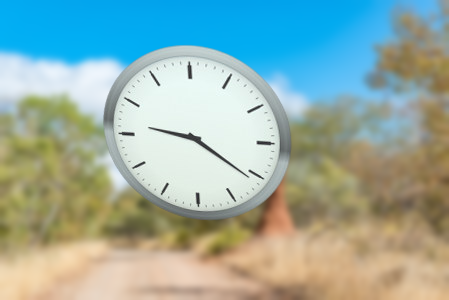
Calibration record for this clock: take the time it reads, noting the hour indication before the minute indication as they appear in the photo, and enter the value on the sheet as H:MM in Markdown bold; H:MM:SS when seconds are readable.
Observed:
**9:21**
